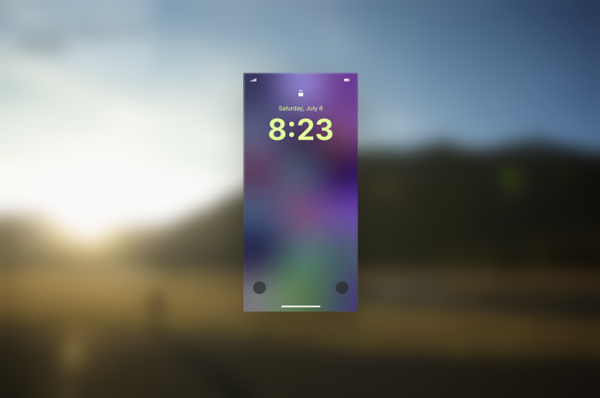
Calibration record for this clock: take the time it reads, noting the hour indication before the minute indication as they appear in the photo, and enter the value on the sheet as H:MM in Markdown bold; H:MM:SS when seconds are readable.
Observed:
**8:23**
